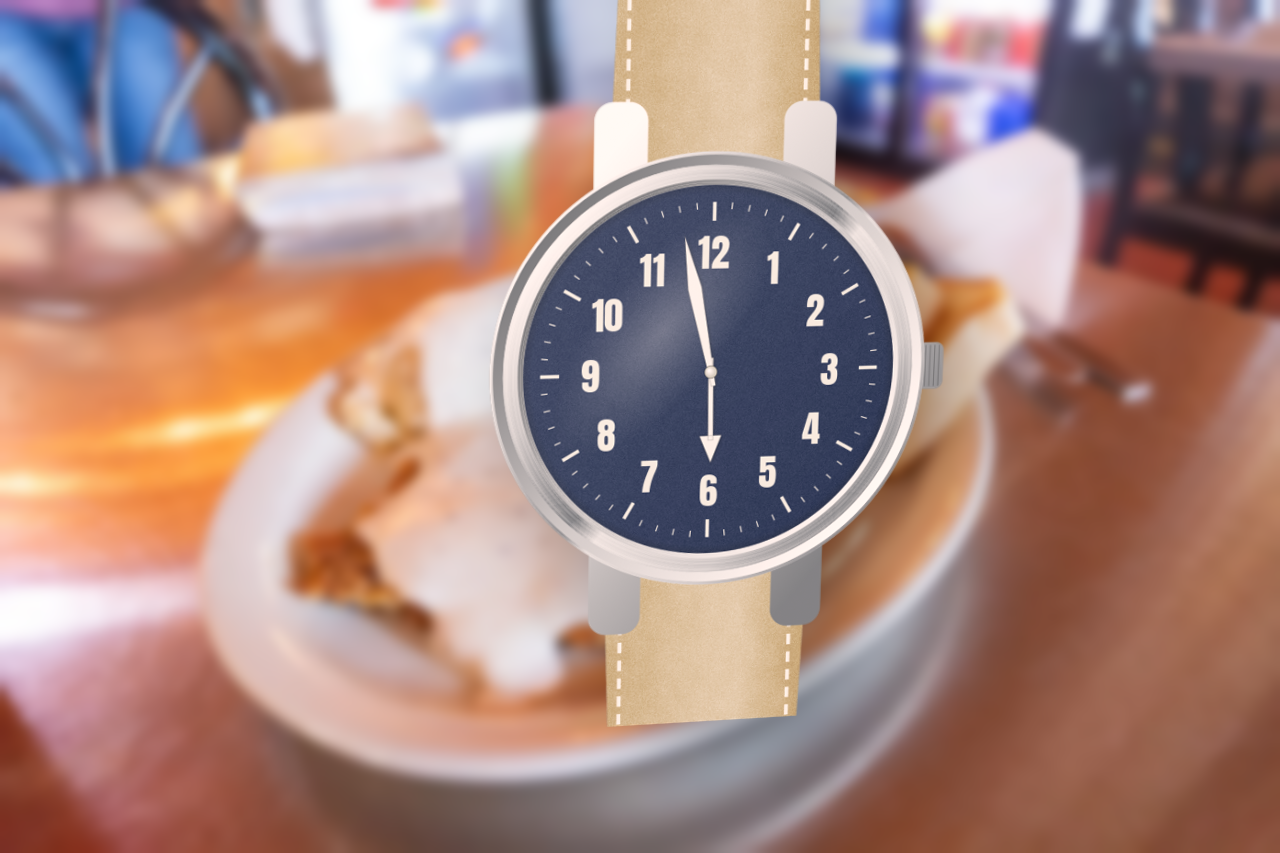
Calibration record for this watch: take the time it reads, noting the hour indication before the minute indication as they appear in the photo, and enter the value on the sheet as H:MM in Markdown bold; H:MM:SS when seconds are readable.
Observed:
**5:58**
